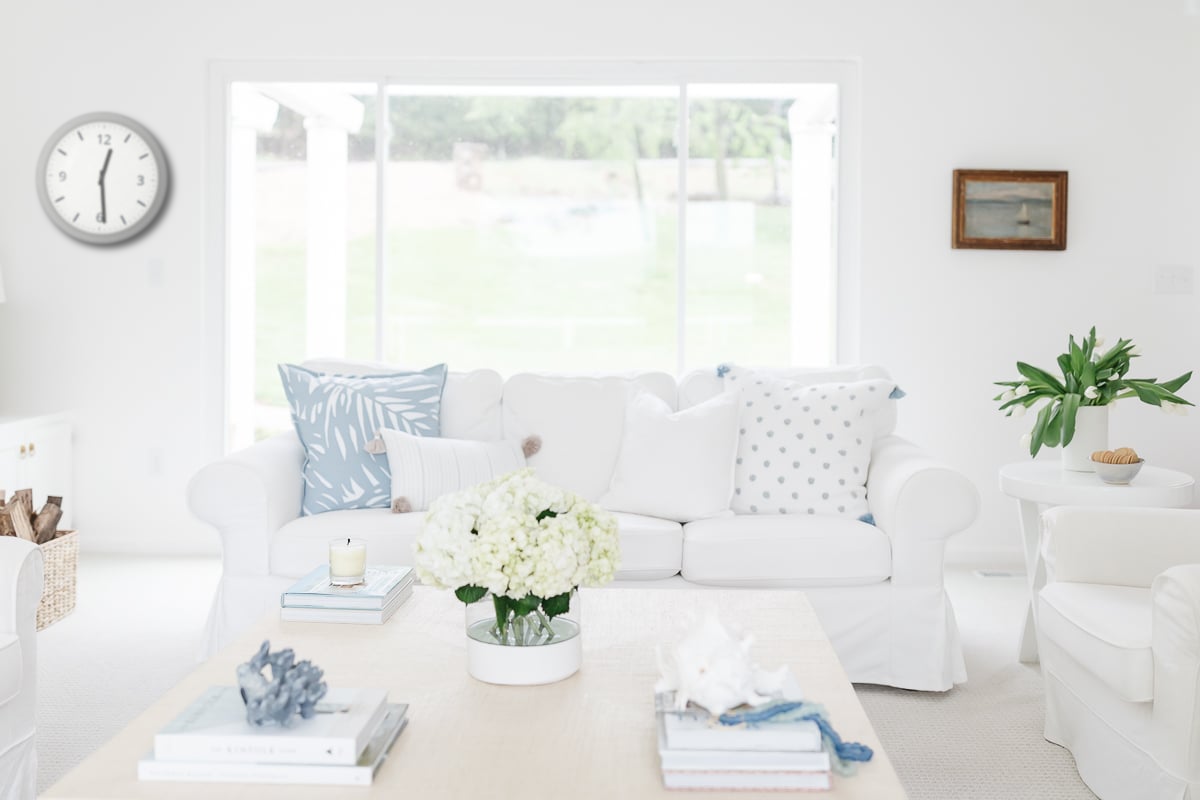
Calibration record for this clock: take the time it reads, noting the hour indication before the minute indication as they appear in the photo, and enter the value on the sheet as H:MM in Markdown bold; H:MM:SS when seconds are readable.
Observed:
**12:29**
